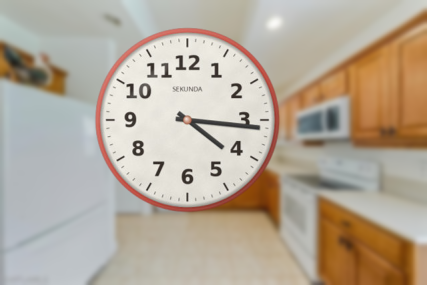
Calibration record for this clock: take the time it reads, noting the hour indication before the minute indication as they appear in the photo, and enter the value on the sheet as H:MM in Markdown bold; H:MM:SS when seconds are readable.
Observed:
**4:16**
